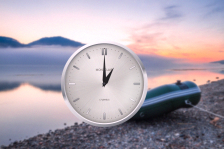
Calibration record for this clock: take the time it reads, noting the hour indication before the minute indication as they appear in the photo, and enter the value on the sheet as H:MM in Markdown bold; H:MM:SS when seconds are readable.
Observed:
**1:00**
